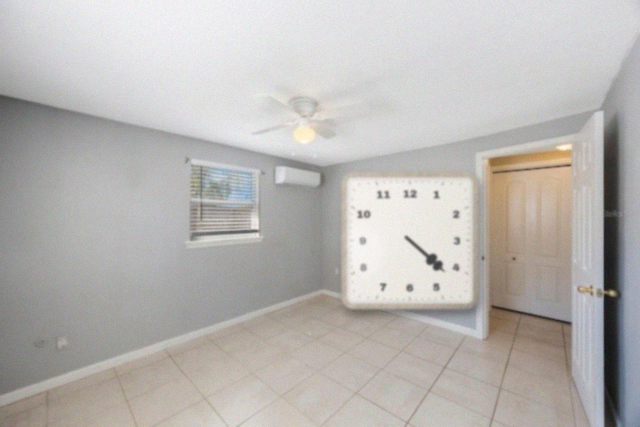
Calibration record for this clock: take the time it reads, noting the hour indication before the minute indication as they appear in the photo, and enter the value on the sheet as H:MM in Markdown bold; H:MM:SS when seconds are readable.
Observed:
**4:22**
